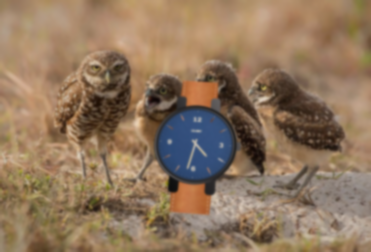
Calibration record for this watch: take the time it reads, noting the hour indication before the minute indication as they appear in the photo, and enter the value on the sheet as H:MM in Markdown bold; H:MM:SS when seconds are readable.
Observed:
**4:32**
